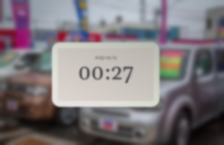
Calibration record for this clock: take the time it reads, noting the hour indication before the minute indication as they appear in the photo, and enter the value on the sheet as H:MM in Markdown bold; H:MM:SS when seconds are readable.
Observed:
**0:27**
